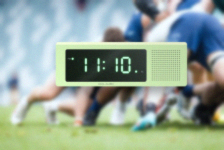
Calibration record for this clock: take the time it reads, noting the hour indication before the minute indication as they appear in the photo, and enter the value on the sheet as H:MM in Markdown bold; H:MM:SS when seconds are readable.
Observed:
**11:10**
